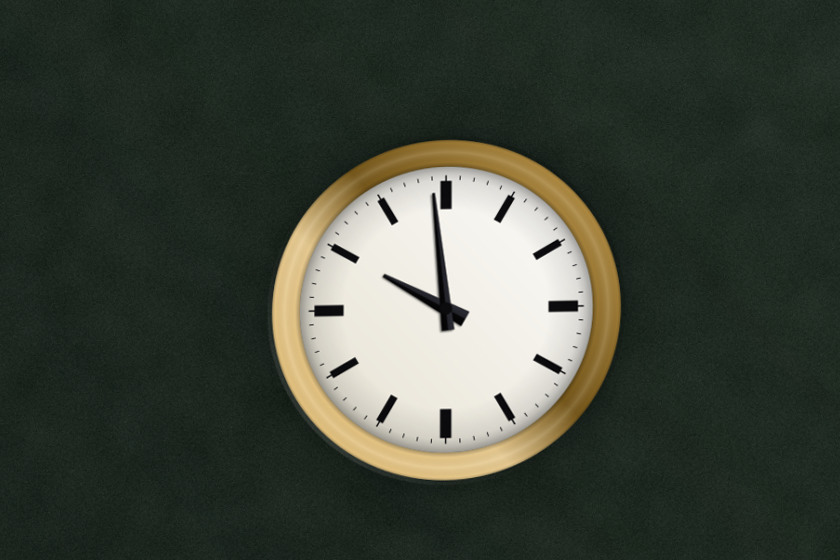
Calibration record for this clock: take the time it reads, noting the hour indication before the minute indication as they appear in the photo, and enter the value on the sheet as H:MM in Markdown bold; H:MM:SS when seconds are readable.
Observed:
**9:59**
